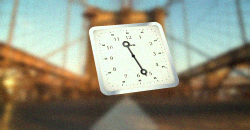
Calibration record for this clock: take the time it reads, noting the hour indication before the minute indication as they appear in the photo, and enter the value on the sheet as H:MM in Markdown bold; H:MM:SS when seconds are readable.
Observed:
**11:27**
